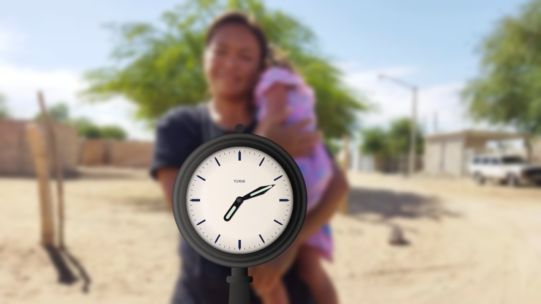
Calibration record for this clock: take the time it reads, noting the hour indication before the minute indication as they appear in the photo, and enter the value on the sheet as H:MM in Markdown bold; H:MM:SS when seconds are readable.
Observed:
**7:11**
